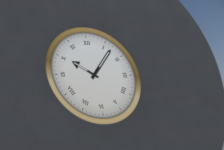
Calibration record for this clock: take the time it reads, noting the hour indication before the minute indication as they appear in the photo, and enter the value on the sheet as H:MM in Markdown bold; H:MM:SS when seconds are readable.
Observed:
**10:07**
